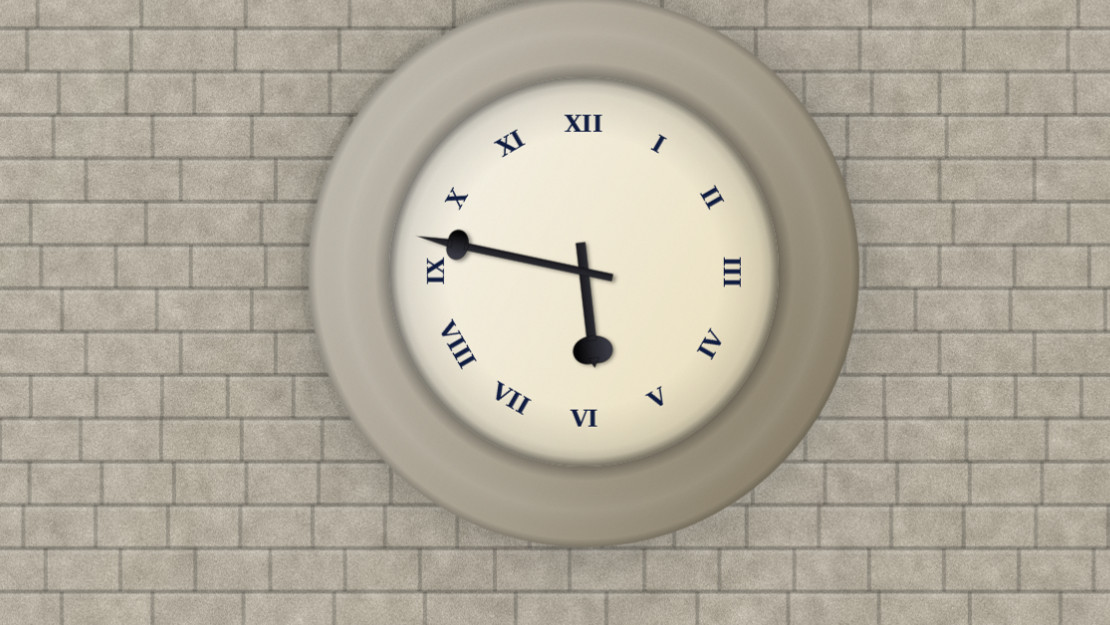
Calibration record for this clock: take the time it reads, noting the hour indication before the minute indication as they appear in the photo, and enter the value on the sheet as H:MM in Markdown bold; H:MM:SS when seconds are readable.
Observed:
**5:47**
